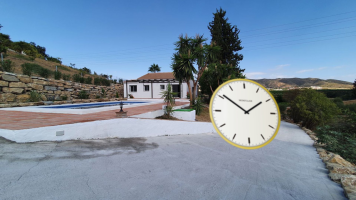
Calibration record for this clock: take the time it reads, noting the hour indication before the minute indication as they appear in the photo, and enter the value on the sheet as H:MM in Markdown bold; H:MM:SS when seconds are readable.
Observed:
**1:51**
